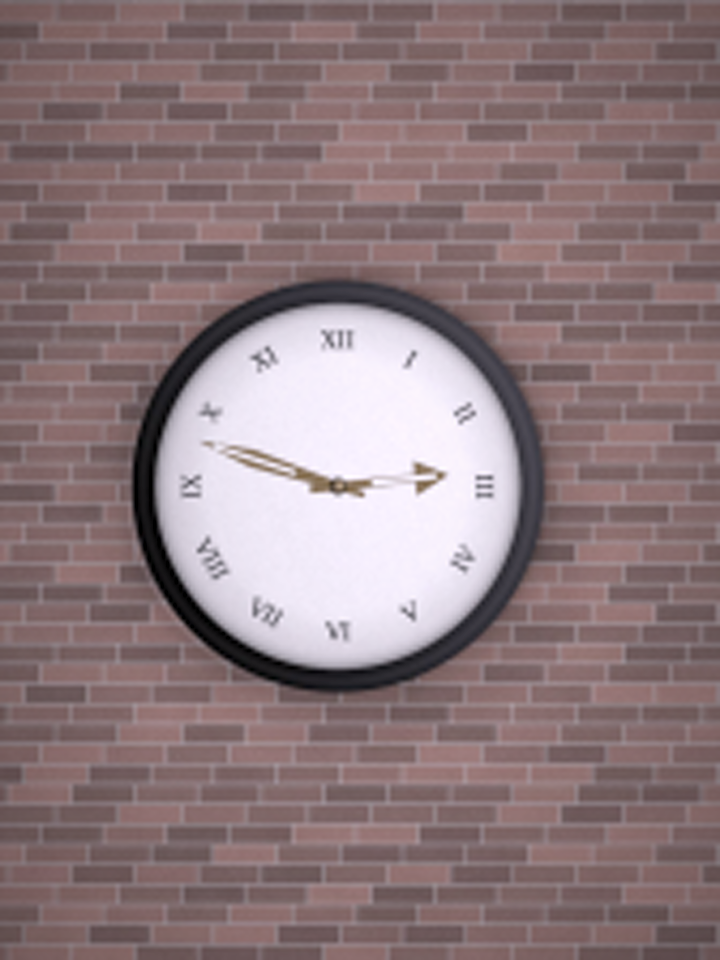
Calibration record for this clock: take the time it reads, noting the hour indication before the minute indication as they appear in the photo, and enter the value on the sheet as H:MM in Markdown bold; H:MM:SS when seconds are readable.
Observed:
**2:48**
